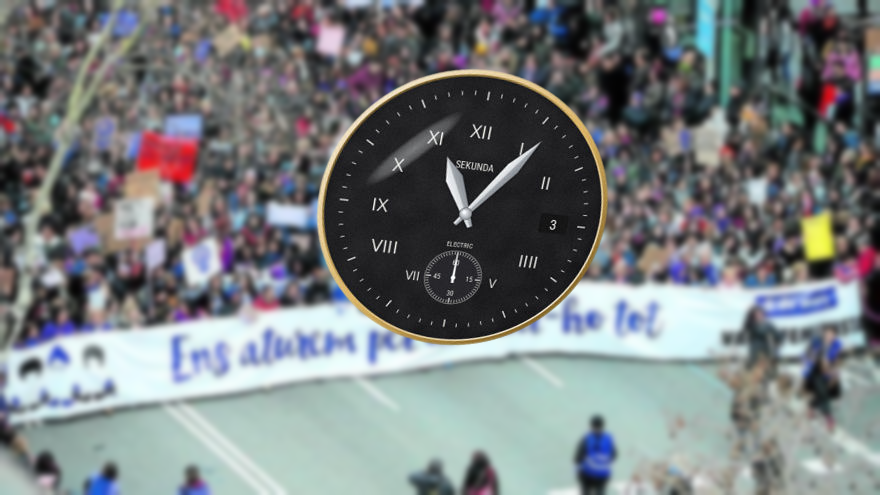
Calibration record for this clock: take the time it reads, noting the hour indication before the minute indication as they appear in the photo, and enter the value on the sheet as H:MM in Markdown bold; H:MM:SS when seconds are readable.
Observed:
**11:06**
